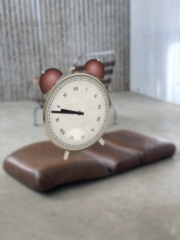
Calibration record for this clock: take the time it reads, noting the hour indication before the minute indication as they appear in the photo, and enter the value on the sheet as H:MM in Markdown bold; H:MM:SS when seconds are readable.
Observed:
**9:48**
